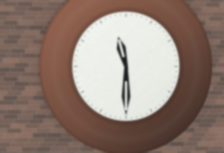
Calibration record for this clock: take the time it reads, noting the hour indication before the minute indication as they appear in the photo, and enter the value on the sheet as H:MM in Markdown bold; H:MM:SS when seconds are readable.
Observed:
**11:30**
